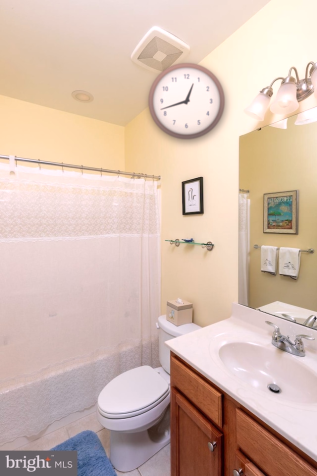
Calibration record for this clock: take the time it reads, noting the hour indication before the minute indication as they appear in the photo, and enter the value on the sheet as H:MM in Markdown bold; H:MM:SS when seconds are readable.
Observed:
**12:42**
